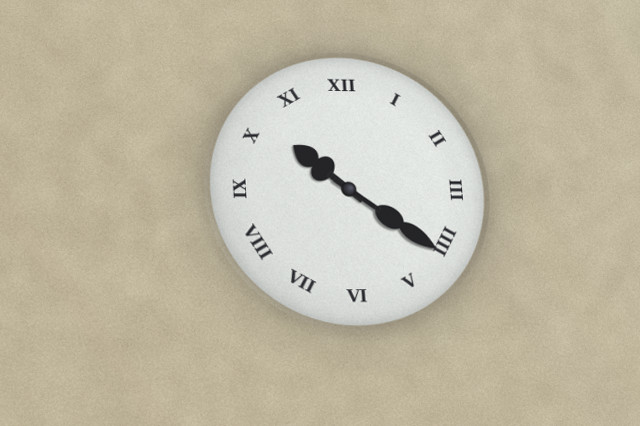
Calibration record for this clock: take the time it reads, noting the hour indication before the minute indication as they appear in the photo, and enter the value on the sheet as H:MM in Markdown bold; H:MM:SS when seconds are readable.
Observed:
**10:21**
